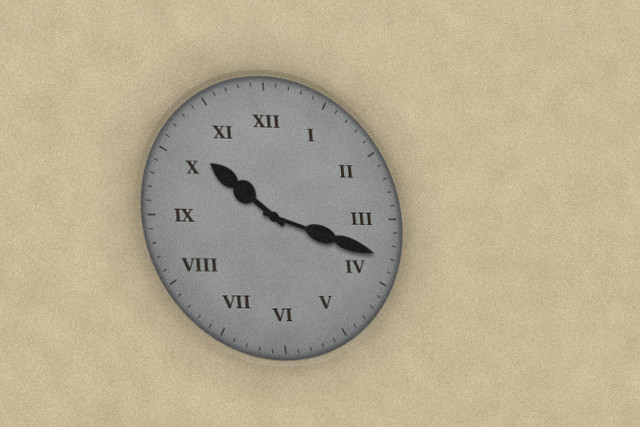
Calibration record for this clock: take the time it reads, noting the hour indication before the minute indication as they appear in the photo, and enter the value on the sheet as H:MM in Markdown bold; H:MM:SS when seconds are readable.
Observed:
**10:18**
